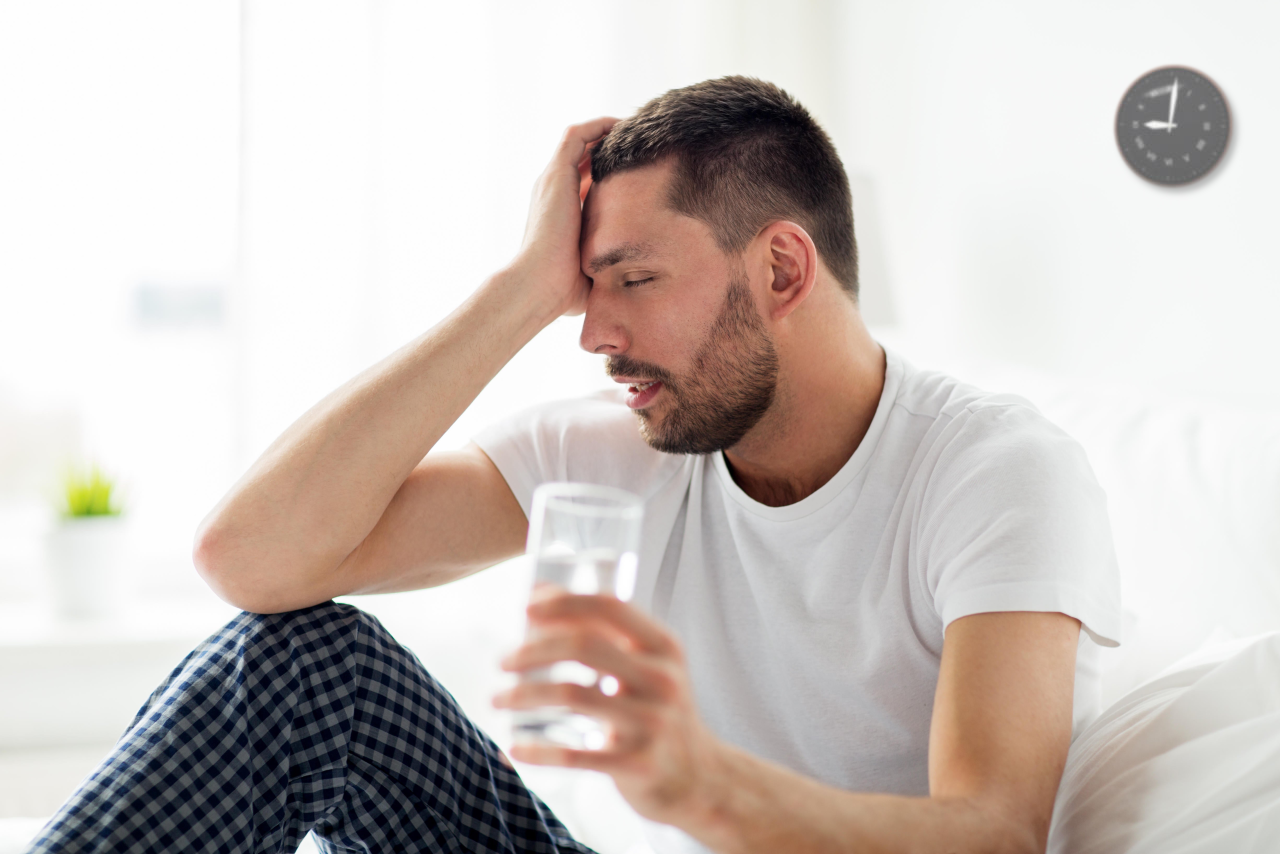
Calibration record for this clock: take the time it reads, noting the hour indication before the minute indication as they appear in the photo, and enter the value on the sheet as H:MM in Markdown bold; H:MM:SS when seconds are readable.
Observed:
**9:01**
